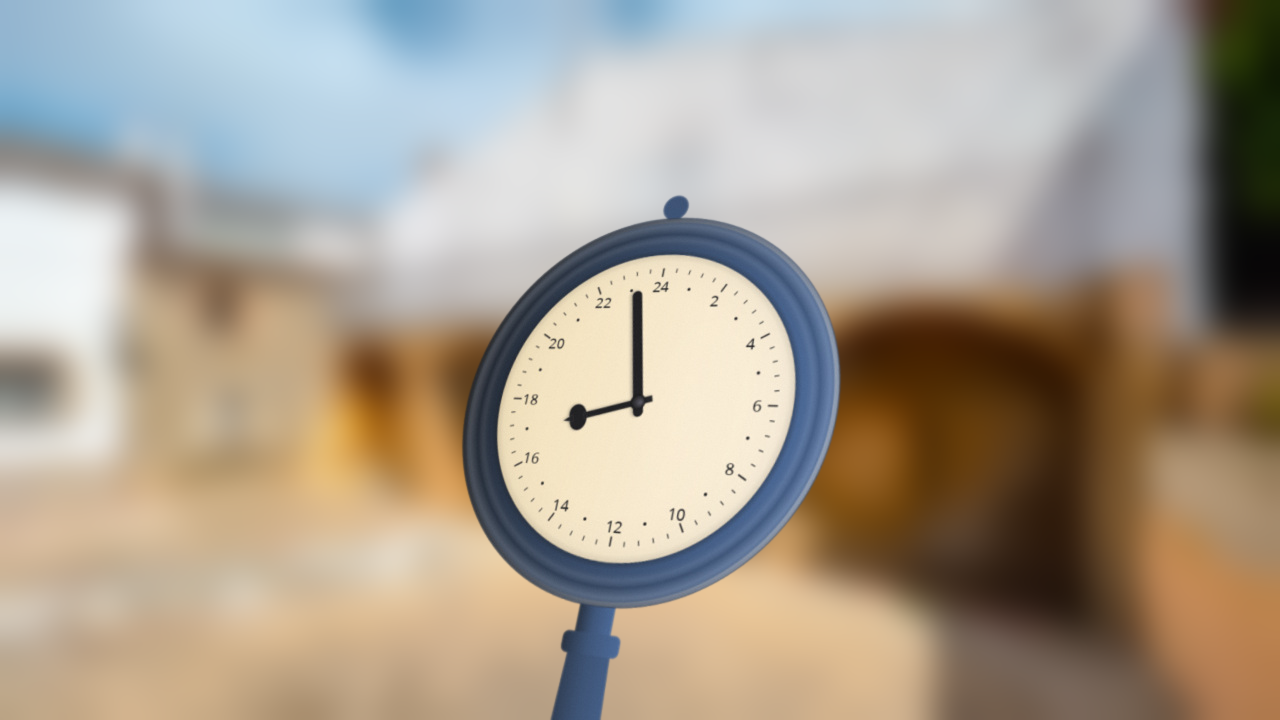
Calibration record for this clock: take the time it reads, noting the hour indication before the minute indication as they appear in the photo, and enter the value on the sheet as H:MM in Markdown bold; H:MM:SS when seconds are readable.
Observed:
**16:58**
